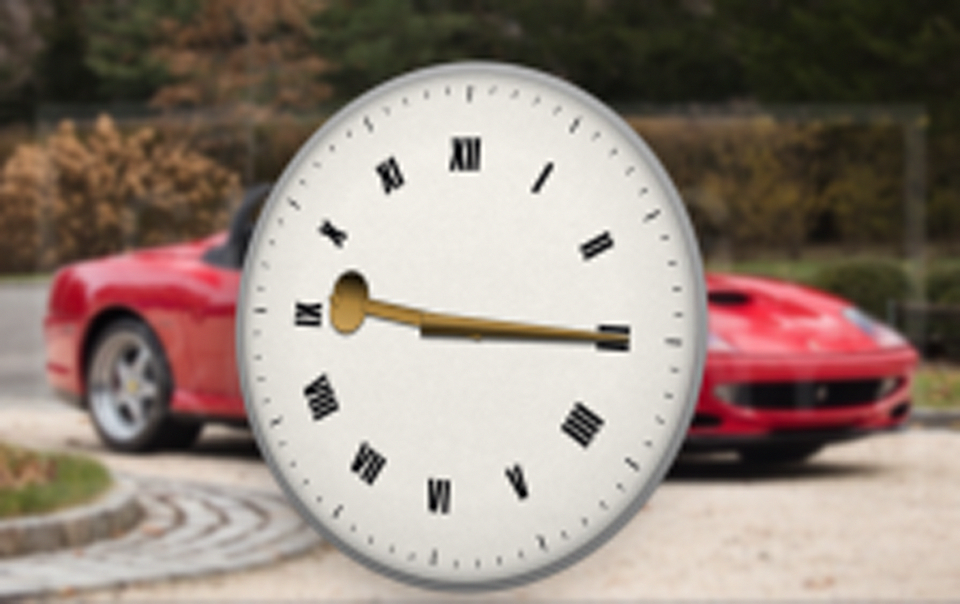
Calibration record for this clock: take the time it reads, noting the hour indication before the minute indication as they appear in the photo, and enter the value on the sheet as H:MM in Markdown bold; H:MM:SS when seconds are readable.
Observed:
**9:15**
